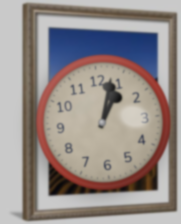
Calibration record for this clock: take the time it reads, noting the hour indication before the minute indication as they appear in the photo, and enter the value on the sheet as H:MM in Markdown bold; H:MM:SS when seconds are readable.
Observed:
**1:03**
